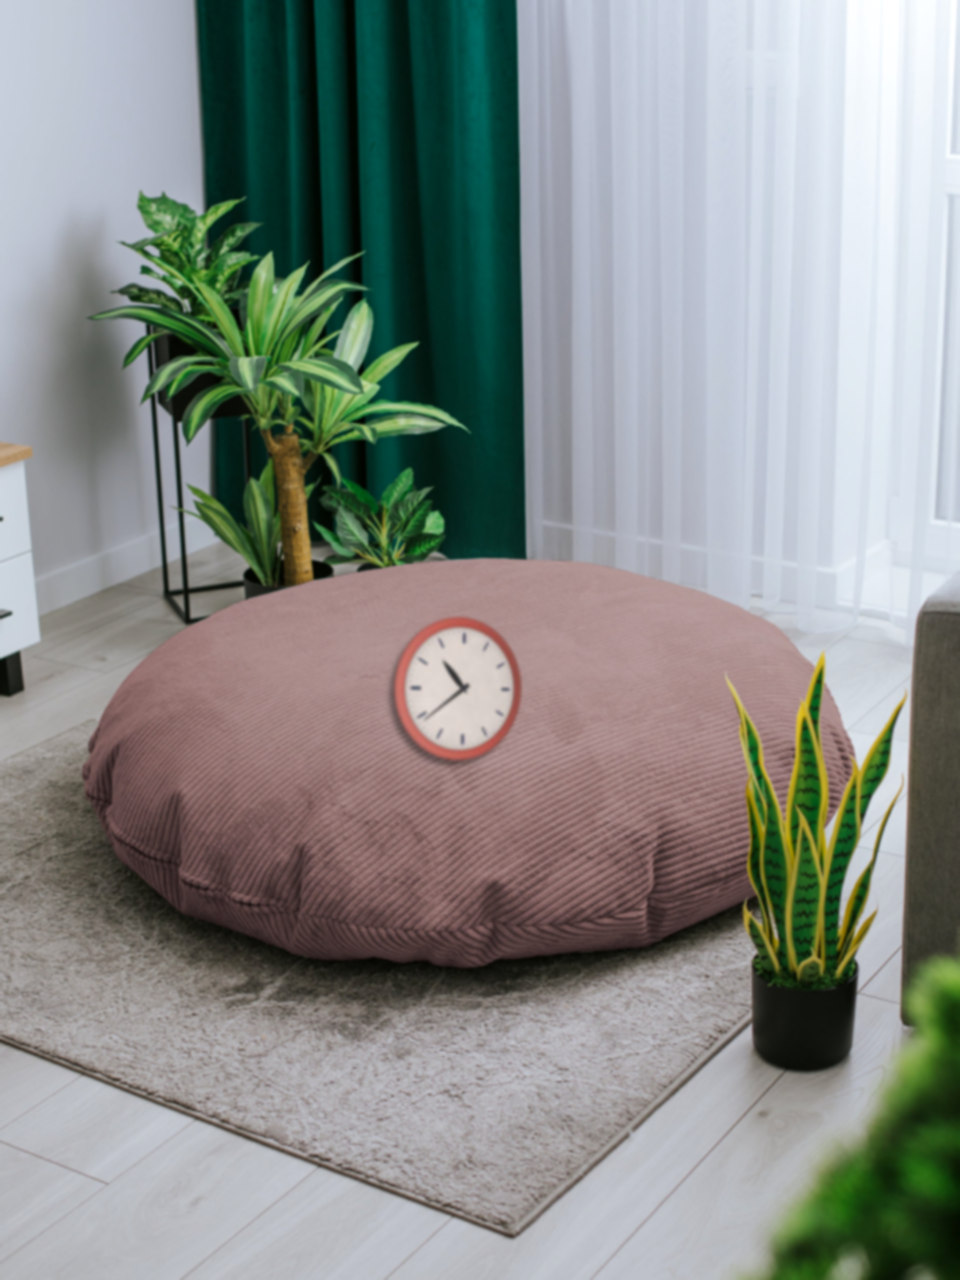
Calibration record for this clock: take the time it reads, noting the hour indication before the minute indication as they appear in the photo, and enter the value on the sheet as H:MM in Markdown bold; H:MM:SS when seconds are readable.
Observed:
**10:39**
